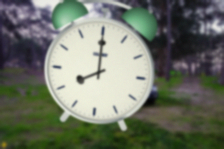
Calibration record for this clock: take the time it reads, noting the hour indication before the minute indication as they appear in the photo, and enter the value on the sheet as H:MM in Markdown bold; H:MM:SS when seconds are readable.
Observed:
**8:00**
